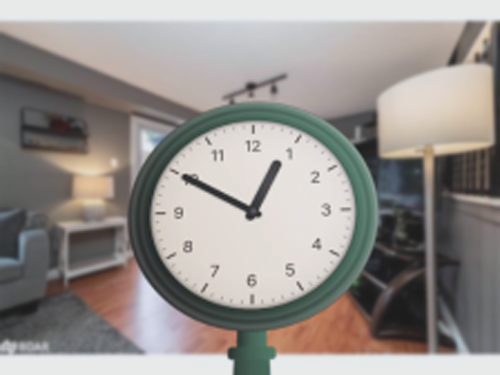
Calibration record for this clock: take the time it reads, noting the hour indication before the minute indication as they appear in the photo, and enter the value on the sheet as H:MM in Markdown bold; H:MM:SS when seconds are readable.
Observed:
**12:50**
